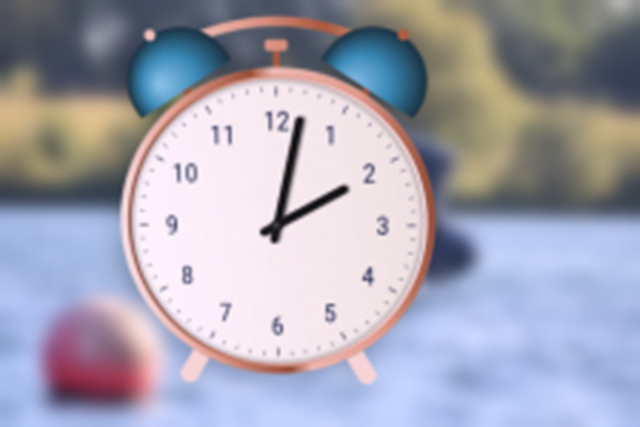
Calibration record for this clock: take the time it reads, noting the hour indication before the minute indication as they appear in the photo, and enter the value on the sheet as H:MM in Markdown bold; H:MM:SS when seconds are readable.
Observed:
**2:02**
